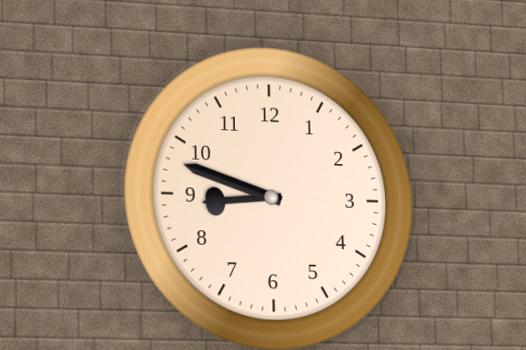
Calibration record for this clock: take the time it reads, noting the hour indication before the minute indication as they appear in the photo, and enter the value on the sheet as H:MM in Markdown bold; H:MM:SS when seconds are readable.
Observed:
**8:48**
